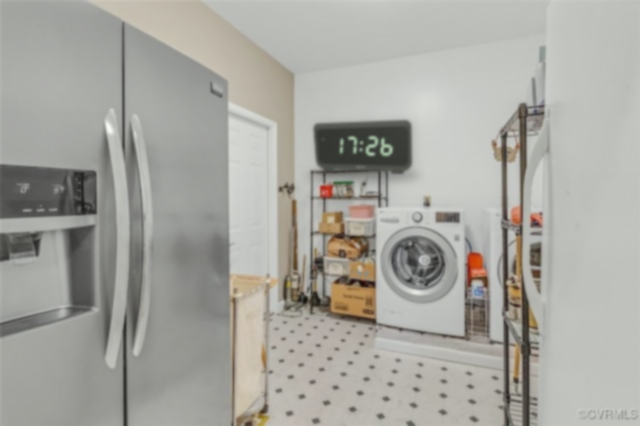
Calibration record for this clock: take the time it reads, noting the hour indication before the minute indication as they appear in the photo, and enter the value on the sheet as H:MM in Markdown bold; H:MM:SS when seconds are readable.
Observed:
**17:26**
